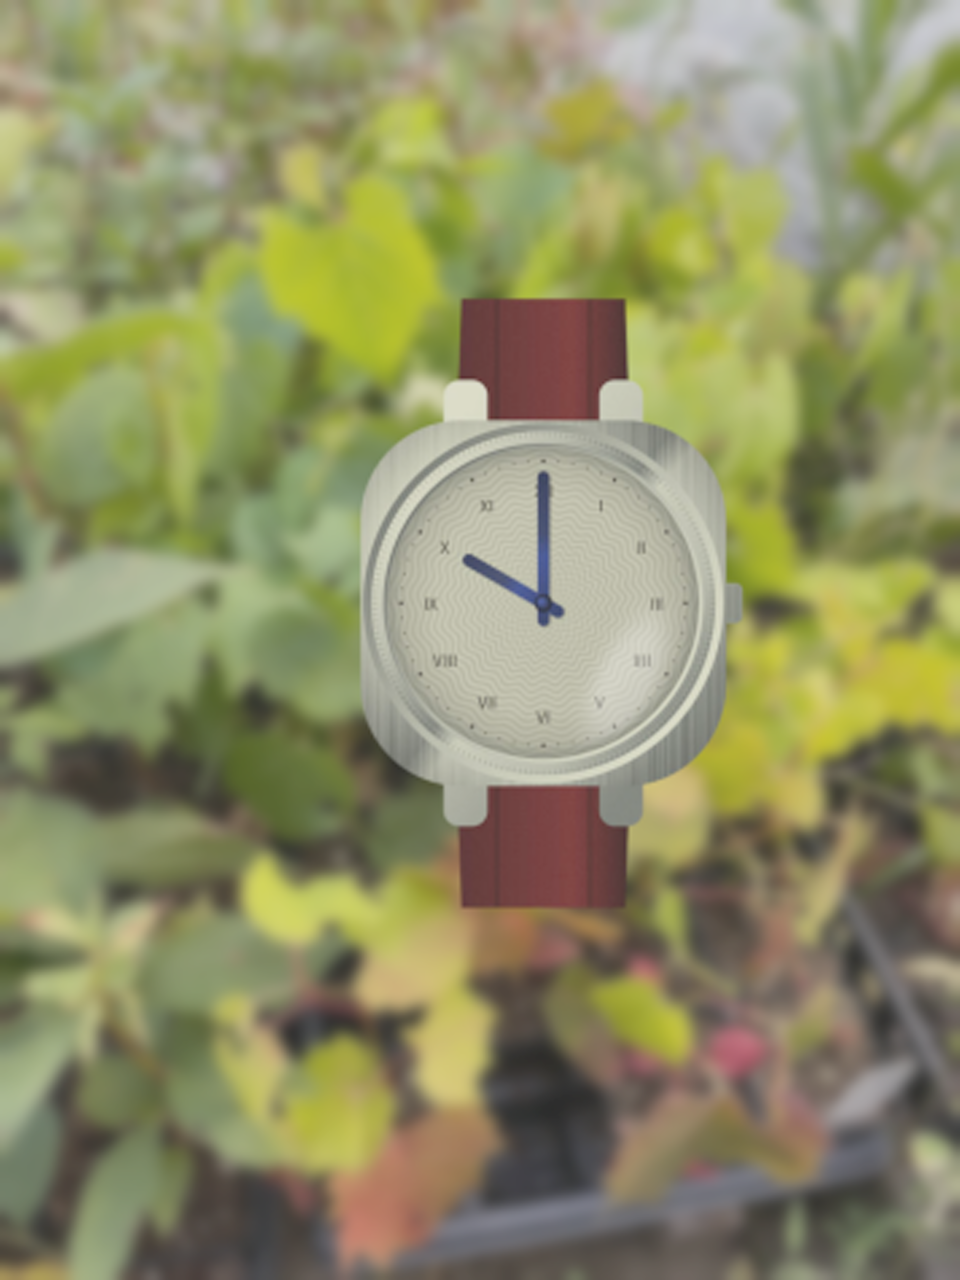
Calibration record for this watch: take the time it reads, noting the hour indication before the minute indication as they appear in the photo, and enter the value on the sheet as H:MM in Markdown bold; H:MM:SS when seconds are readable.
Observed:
**10:00**
